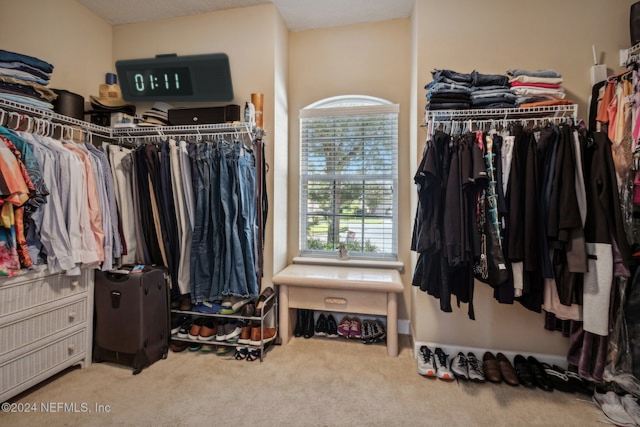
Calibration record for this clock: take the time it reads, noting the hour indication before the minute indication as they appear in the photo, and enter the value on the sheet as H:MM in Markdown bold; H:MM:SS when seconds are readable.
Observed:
**1:11**
